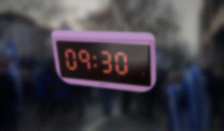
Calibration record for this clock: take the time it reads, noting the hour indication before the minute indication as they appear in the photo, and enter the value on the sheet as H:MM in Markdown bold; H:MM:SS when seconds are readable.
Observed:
**9:30**
